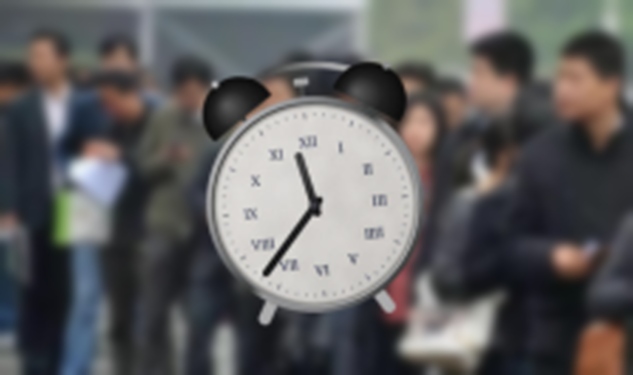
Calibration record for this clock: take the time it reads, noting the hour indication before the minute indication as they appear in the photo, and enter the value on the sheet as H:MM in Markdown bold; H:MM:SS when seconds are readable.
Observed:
**11:37**
